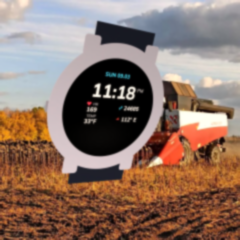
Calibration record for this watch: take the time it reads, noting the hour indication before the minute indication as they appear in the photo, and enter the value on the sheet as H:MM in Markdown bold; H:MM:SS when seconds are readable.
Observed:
**11:18**
